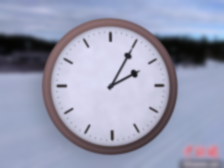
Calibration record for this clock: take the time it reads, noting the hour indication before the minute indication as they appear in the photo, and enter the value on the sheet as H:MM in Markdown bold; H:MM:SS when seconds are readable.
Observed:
**2:05**
